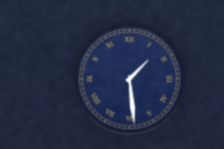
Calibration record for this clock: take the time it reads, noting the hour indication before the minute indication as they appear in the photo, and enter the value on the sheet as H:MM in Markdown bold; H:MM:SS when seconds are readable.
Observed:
**1:29**
